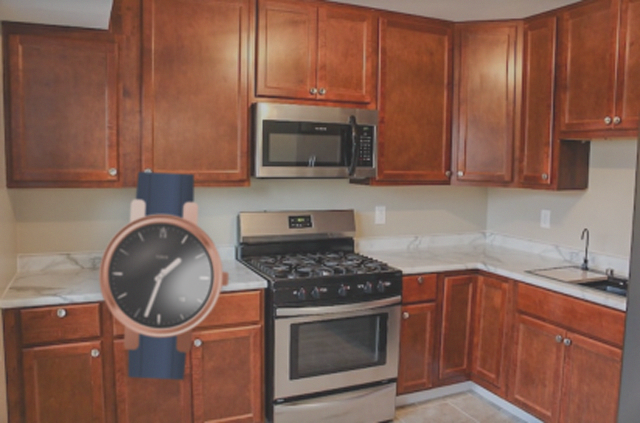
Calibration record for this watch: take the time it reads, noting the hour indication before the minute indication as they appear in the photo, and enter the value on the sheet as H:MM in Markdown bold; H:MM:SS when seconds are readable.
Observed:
**1:33**
